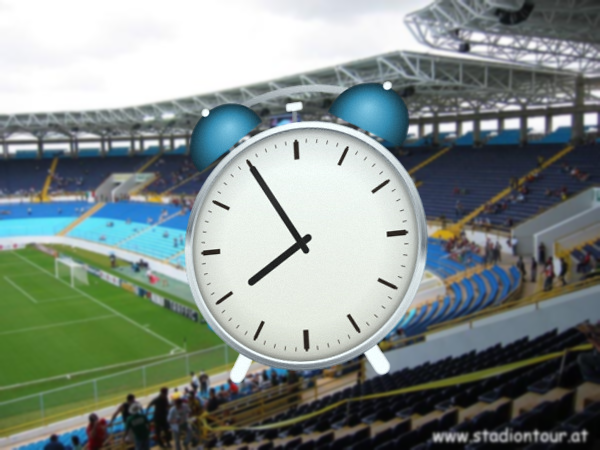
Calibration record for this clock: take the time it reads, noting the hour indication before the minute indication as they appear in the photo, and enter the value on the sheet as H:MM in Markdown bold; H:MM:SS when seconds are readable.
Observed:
**7:55**
